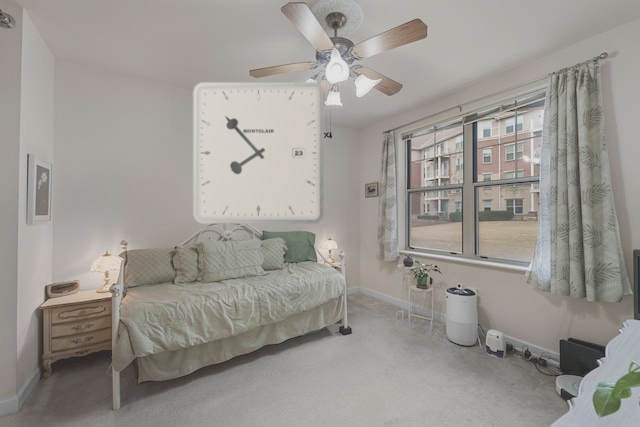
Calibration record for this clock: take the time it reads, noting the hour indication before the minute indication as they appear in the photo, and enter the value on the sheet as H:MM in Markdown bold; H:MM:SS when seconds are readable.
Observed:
**7:53**
